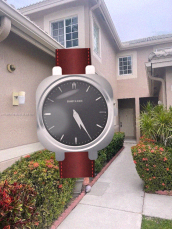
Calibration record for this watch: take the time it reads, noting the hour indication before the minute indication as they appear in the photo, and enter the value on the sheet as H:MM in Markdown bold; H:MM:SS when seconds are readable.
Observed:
**5:25**
